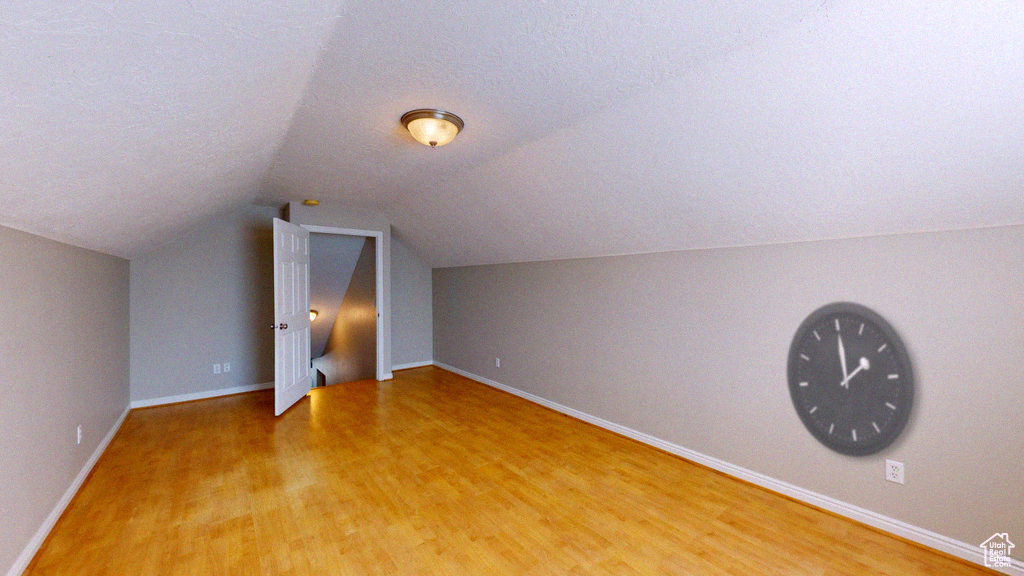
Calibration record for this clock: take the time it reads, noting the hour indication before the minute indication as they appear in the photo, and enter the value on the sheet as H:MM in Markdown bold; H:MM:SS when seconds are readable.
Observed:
**2:00**
